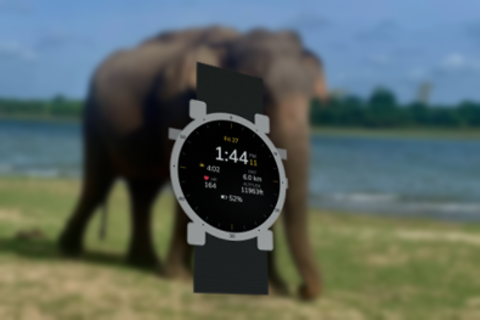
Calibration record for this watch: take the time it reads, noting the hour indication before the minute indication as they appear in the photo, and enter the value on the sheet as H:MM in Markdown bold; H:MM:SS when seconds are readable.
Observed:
**1:44**
